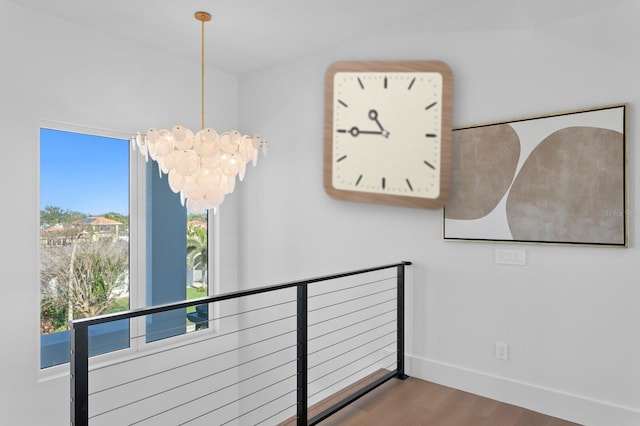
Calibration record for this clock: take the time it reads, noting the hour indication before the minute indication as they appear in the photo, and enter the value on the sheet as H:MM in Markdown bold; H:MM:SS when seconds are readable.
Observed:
**10:45**
